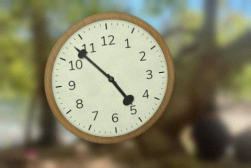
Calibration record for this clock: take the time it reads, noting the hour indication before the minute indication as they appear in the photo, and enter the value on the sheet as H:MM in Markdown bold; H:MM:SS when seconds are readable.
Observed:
**4:53**
